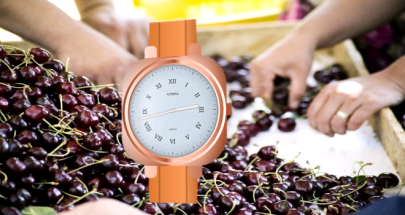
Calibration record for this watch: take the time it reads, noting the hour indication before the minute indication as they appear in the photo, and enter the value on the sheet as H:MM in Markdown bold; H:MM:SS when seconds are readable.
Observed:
**2:43**
